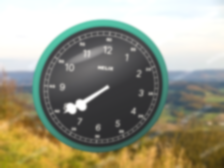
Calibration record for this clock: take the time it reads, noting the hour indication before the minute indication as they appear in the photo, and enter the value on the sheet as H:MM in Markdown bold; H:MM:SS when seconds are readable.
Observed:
**7:39**
